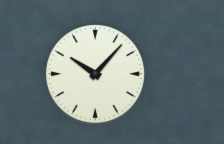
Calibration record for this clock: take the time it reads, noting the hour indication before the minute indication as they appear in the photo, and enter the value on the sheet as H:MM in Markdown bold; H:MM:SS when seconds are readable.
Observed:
**10:07**
